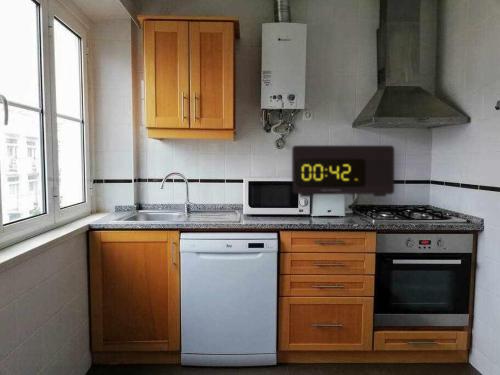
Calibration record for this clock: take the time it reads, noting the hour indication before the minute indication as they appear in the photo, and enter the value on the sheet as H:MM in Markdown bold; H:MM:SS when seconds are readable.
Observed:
**0:42**
